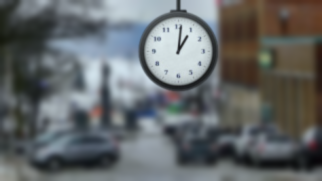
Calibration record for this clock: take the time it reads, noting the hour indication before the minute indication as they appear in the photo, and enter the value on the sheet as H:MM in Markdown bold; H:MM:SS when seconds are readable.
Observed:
**1:01**
